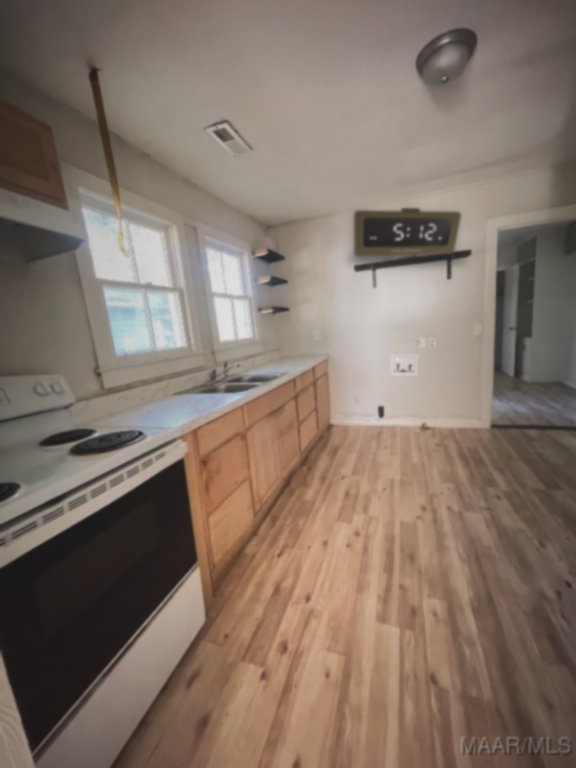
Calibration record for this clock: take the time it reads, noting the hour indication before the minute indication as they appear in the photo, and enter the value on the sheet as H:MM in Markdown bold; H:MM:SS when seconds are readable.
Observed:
**5:12**
